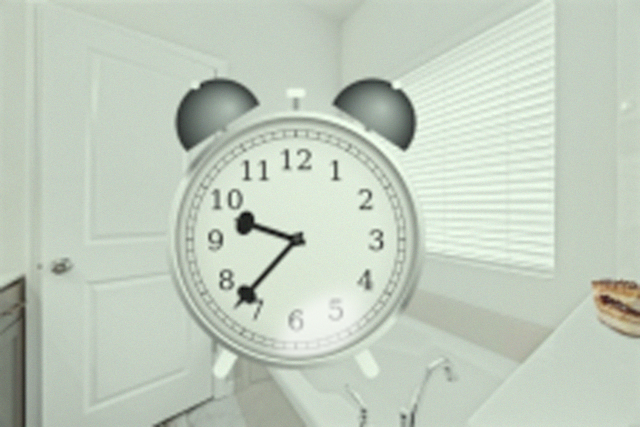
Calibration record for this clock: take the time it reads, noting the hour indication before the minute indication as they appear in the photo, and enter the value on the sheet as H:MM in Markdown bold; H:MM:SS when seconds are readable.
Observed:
**9:37**
